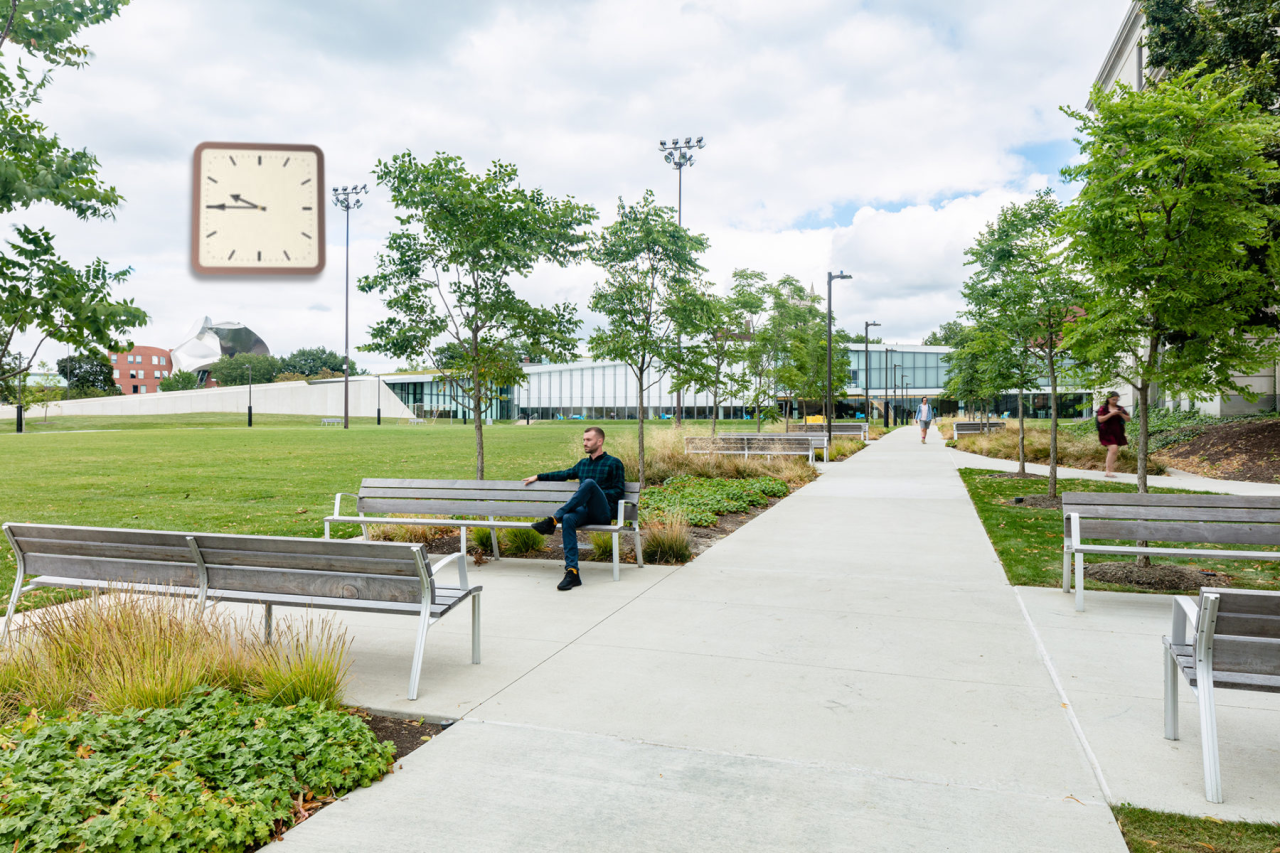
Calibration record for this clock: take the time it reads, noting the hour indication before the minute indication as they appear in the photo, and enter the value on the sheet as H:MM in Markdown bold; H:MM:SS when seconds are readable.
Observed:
**9:45**
